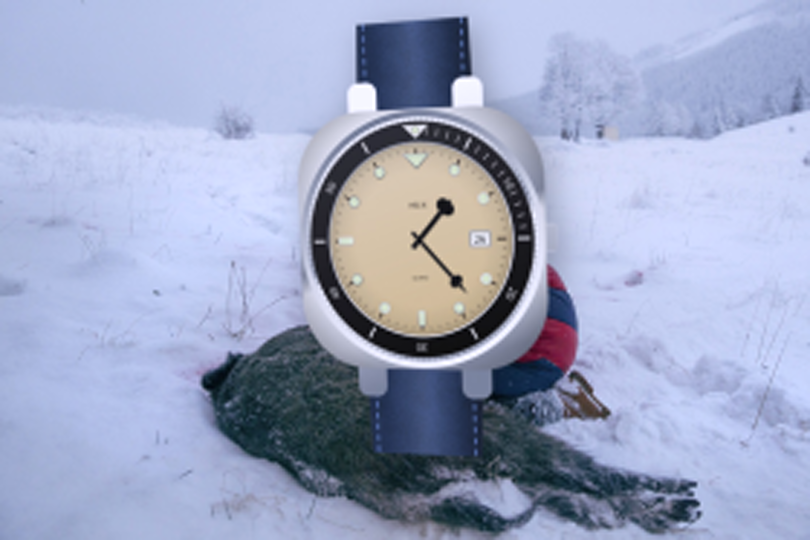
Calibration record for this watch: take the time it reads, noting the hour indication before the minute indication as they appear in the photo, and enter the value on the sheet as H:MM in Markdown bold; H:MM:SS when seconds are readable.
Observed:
**1:23**
